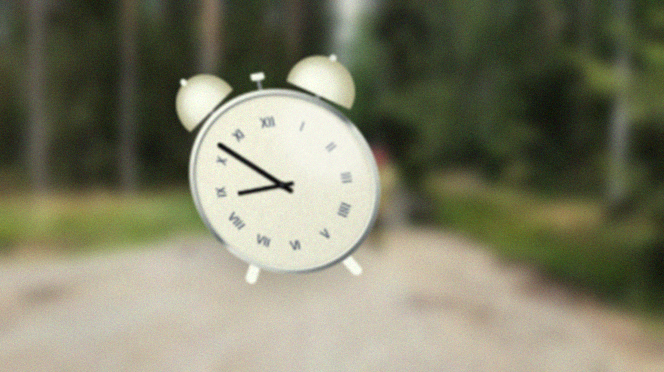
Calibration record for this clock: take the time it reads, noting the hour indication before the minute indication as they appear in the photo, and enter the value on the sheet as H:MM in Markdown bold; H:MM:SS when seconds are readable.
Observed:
**8:52**
